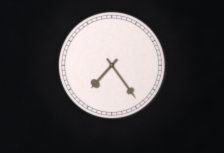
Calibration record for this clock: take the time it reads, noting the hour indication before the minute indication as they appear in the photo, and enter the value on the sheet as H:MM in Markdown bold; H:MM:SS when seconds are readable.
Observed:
**7:24**
